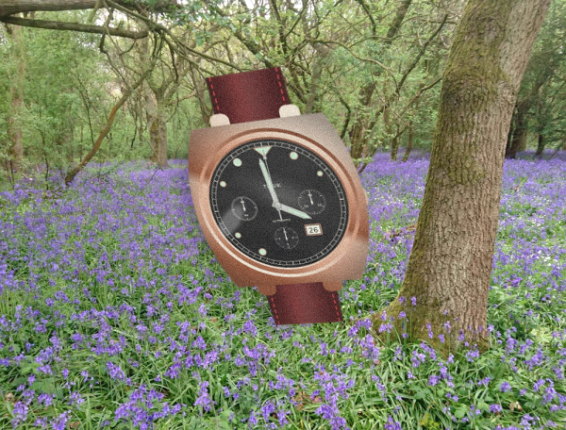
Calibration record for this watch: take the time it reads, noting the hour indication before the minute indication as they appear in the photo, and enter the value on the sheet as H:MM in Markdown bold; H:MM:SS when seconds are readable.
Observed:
**3:59**
